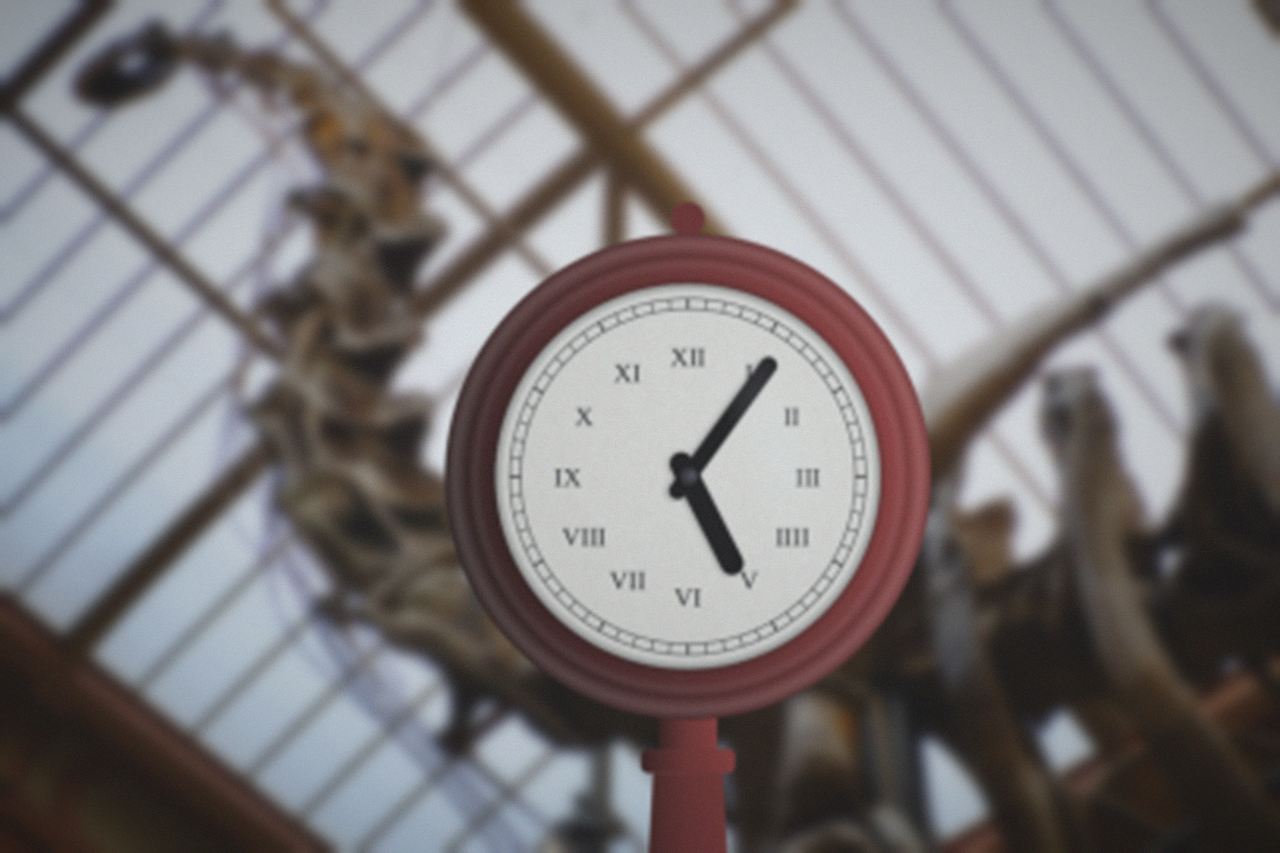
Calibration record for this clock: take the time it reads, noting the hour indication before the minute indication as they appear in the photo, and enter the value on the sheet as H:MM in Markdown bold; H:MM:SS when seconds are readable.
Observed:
**5:06**
